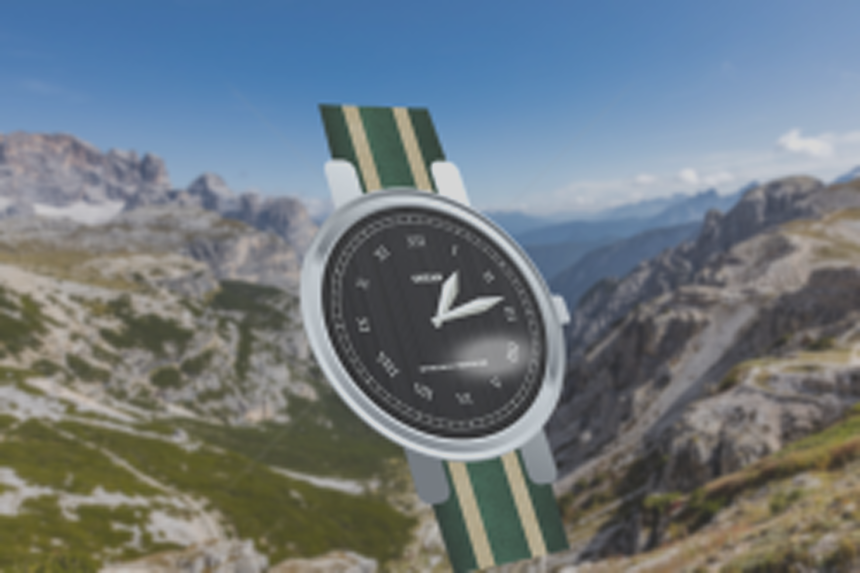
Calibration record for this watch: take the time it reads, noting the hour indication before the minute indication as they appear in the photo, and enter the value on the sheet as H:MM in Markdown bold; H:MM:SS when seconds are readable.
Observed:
**1:13**
